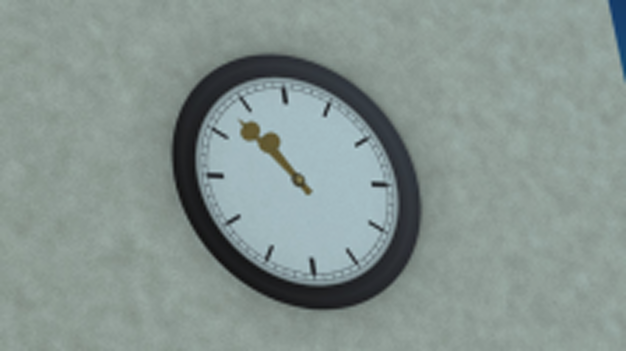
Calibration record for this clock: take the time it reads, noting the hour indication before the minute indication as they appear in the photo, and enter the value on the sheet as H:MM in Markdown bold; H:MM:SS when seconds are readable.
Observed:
**10:53**
